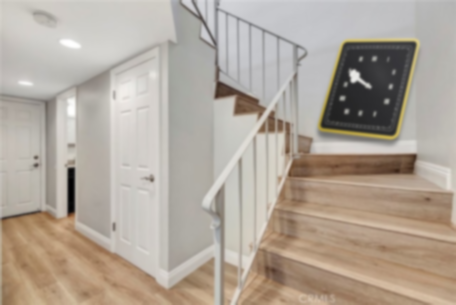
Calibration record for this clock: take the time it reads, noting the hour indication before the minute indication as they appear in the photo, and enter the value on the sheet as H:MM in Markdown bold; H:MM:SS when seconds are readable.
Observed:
**9:50**
